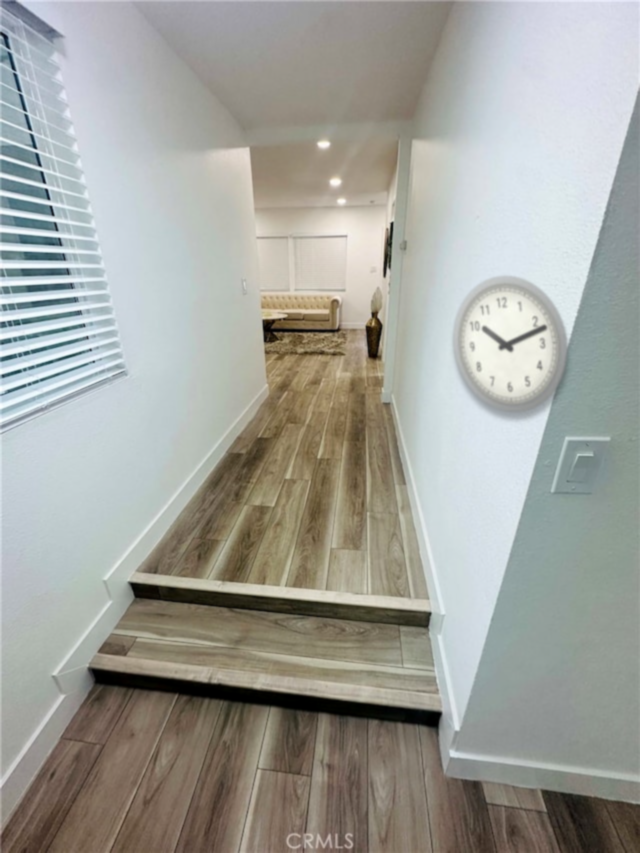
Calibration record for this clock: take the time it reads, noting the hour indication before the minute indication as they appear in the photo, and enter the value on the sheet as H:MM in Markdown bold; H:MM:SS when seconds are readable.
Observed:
**10:12**
